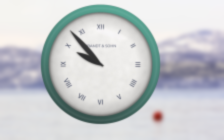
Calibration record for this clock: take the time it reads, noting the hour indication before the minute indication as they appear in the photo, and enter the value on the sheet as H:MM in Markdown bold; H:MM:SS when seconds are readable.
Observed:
**9:53**
